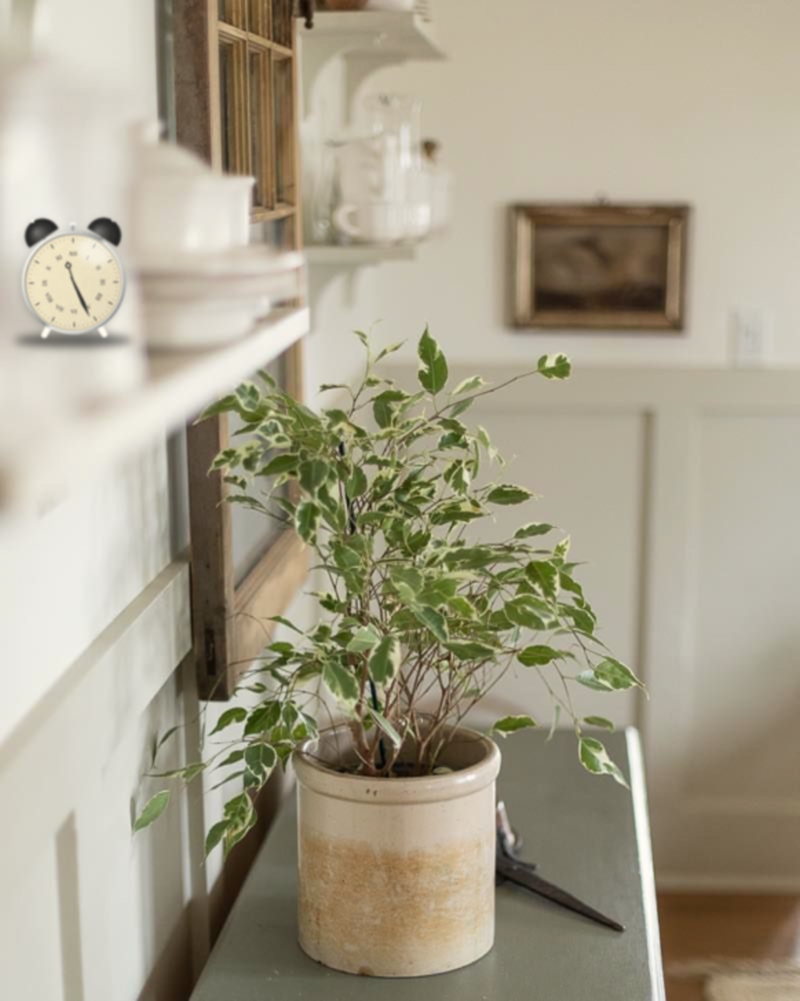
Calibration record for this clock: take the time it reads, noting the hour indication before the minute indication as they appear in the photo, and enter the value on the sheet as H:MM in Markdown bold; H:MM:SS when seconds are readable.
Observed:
**11:26**
